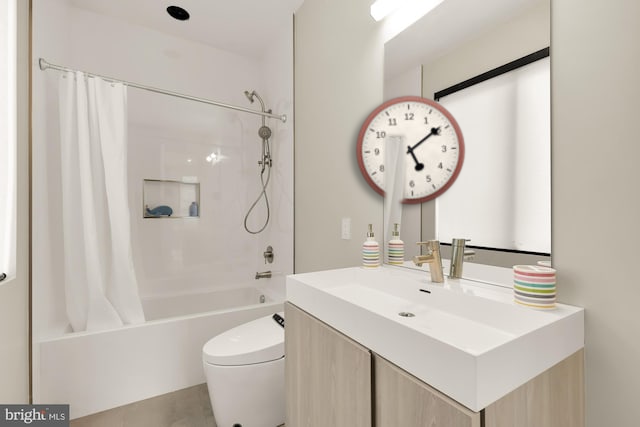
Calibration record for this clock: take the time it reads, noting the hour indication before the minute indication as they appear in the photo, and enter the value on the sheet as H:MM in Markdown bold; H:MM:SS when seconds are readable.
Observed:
**5:09**
